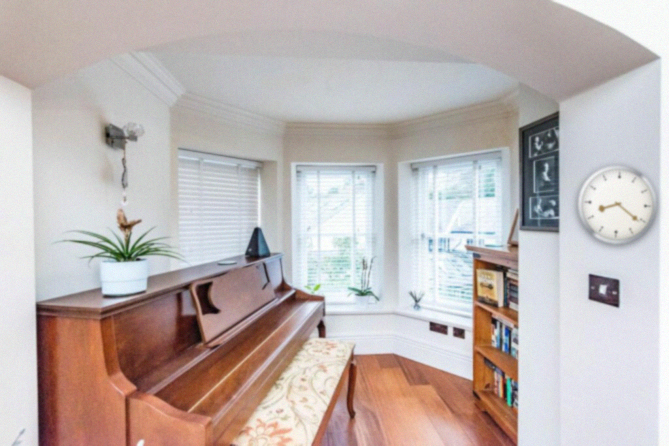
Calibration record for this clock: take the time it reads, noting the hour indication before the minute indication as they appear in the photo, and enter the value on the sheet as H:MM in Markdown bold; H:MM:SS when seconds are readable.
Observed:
**8:21**
